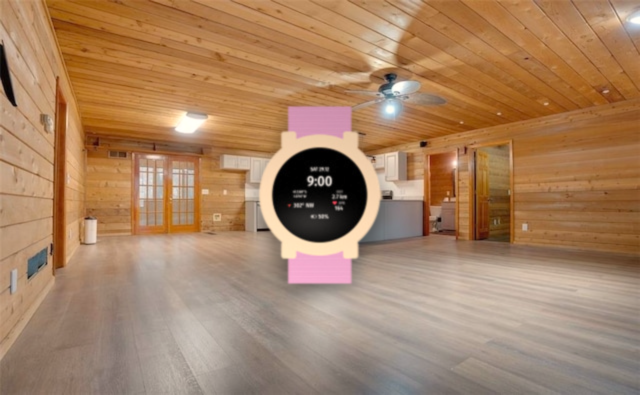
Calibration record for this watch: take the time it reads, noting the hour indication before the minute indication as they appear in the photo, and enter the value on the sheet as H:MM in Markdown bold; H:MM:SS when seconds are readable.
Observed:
**9:00**
